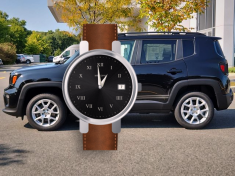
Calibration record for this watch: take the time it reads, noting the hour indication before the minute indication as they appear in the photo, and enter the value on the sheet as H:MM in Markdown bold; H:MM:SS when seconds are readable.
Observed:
**12:59**
